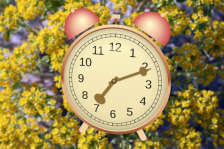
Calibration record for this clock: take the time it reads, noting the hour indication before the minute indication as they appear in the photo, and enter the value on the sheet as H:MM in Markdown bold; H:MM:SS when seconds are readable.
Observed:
**7:11**
